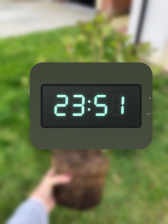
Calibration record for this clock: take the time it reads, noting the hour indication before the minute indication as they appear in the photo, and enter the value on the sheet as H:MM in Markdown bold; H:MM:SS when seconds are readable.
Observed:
**23:51**
